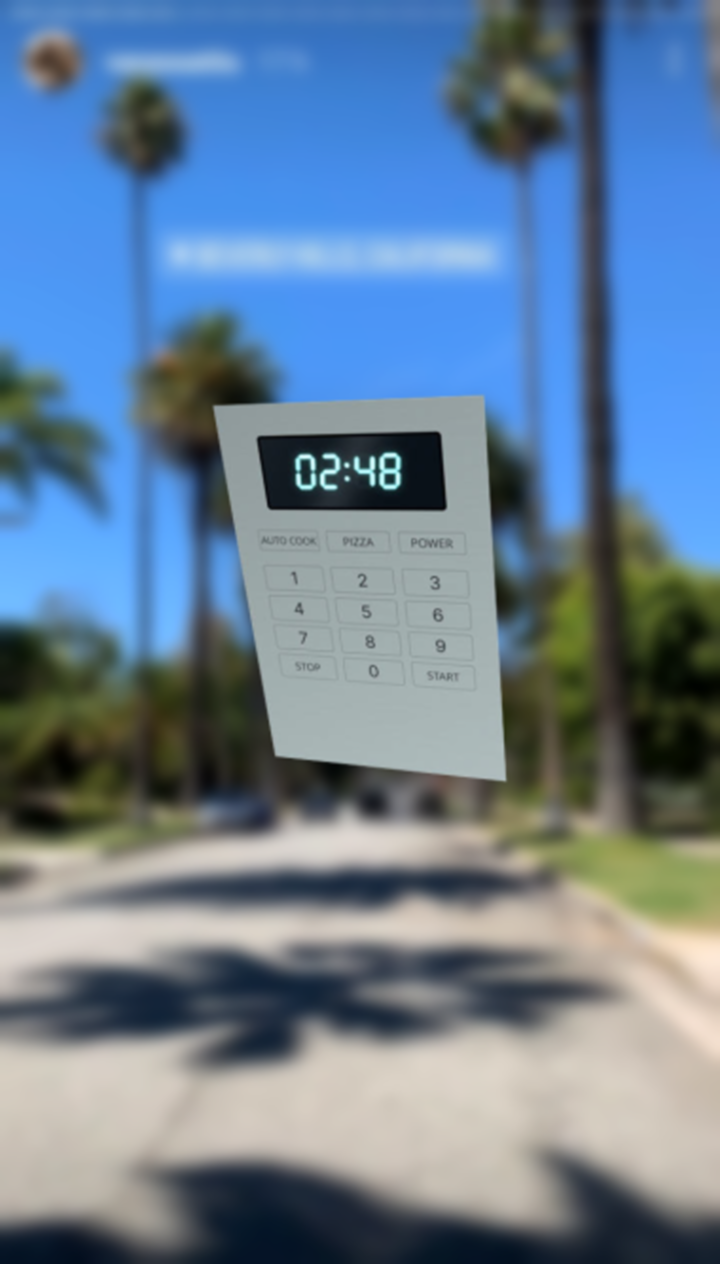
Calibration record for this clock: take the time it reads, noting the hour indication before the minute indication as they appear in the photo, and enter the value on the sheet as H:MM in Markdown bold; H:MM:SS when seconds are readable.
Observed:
**2:48**
